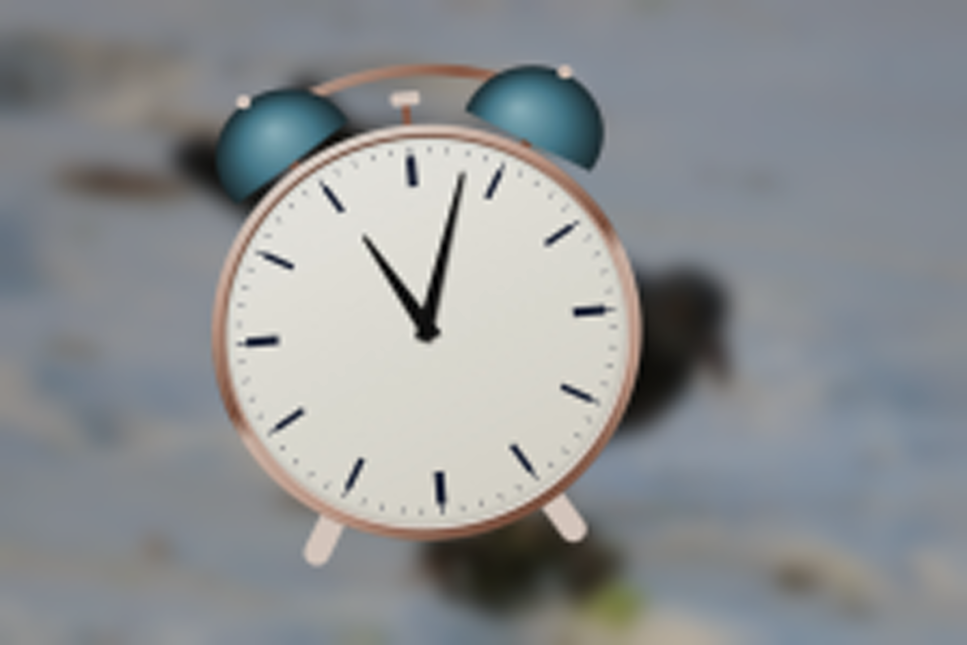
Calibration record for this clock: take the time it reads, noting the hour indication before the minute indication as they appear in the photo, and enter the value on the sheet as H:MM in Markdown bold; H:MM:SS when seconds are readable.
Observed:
**11:03**
